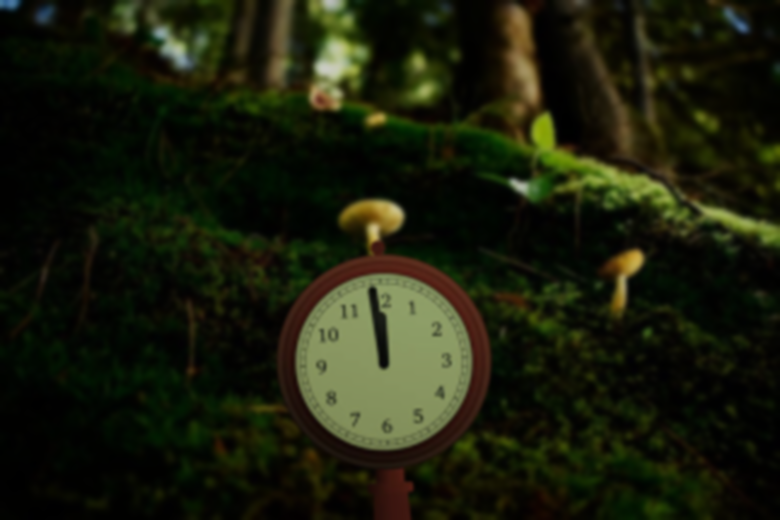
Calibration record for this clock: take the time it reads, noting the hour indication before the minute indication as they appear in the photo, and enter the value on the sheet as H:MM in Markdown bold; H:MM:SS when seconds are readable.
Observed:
**11:59**
